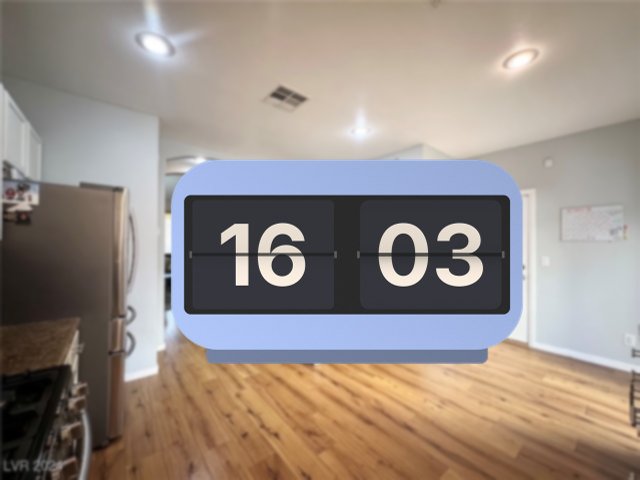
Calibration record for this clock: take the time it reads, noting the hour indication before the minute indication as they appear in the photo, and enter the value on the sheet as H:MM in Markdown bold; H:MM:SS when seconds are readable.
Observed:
**16:03**
